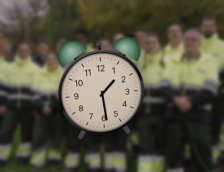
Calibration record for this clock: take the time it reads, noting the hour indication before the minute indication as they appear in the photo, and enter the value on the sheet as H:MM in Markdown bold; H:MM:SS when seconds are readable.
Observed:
**1:29**
